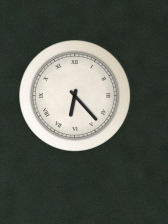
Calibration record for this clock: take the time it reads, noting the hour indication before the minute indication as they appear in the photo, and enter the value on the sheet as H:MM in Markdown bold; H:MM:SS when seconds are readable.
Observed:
**6:23**
